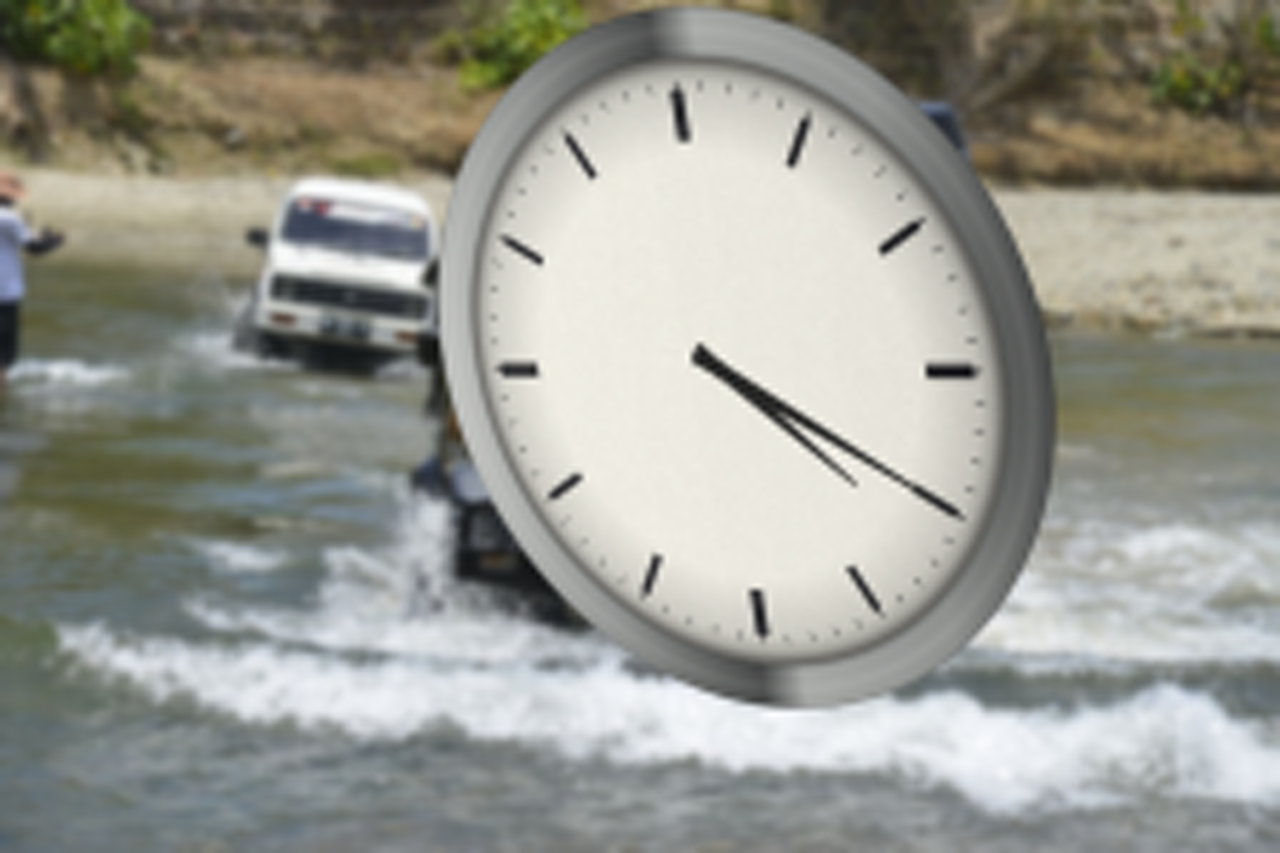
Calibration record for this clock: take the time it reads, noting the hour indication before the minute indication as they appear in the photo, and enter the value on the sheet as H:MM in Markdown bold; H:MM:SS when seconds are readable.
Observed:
**4:20**
